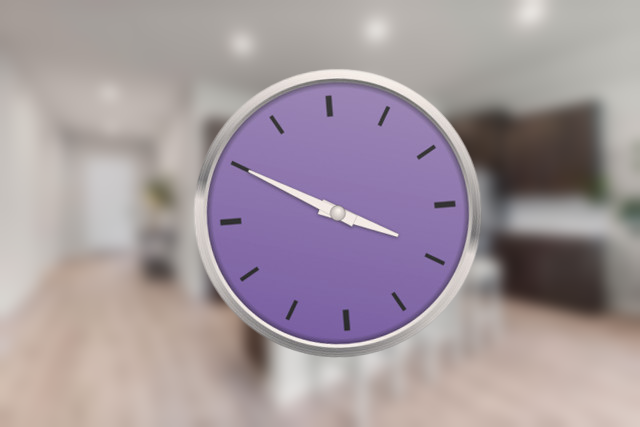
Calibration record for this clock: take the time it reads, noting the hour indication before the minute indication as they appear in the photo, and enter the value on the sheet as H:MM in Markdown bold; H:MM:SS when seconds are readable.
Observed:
**3:50**
